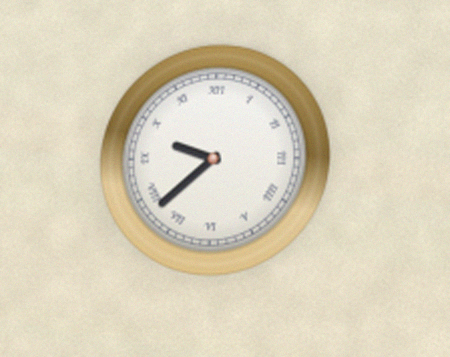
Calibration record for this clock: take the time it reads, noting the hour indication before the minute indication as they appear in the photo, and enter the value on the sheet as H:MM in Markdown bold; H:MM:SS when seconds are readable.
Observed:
**9:38**
